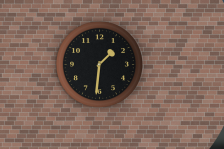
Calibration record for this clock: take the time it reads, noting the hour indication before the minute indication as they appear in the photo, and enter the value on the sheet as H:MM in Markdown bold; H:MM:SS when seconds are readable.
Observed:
**1:31**
